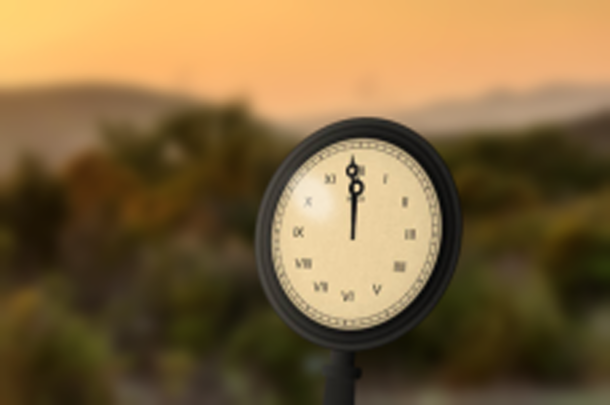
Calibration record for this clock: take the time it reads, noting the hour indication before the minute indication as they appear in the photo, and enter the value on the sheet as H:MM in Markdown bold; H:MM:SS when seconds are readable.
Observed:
**11:59**
